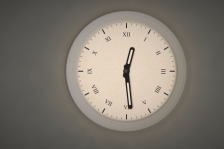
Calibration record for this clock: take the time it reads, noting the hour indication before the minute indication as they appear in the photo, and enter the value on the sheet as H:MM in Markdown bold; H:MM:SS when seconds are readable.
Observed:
**12:29**
